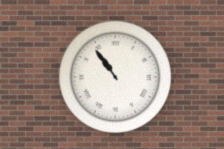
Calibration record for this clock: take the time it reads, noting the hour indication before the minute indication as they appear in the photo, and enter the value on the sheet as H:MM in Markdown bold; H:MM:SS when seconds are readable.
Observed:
**10:54**
